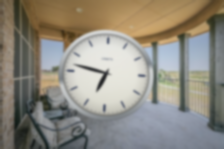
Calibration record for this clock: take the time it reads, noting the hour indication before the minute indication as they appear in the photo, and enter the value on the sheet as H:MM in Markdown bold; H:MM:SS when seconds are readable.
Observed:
**6:47**
